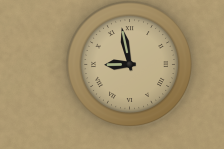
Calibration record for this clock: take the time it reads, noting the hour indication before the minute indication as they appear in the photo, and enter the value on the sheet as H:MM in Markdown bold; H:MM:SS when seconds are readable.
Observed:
**8:58**
